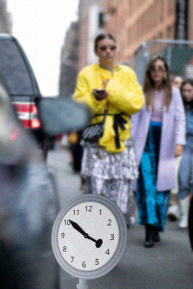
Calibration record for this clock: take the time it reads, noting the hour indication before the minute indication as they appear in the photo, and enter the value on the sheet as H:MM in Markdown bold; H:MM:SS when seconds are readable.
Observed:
**3:51**
